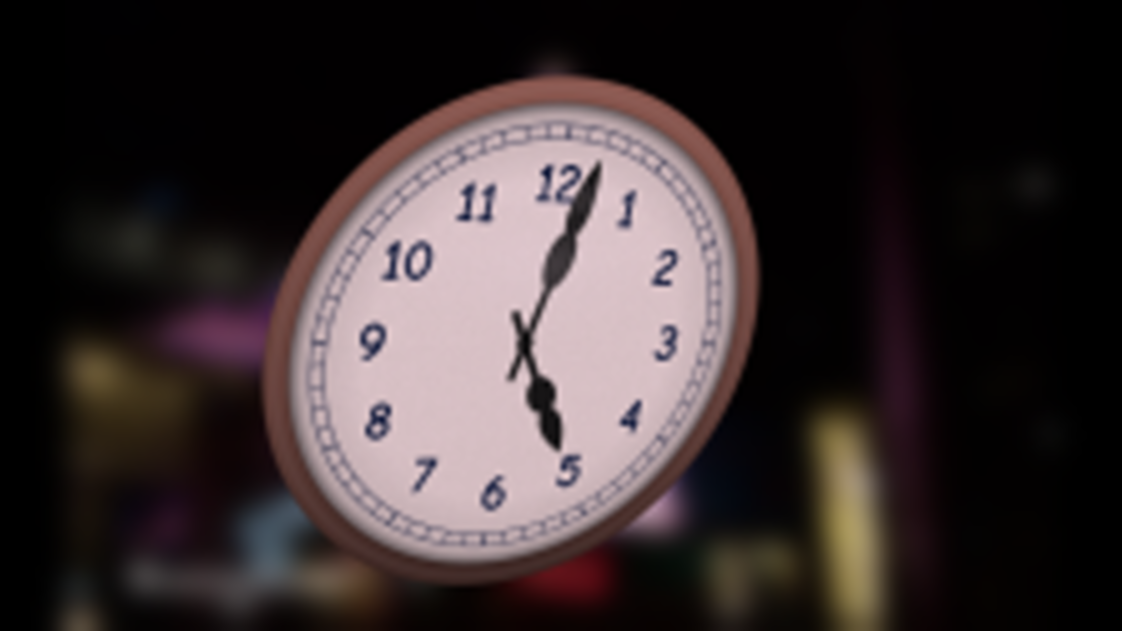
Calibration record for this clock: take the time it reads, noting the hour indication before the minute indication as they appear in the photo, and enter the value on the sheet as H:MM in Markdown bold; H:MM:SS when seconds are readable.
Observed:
**5:02**
